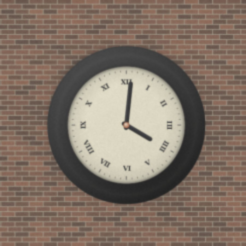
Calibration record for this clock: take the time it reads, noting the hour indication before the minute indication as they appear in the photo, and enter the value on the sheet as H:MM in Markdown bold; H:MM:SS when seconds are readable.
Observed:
**4:01**
